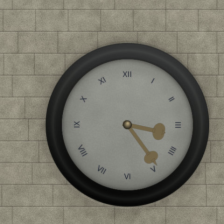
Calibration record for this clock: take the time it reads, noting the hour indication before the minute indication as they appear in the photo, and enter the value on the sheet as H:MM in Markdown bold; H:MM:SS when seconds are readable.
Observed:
**3:24**
